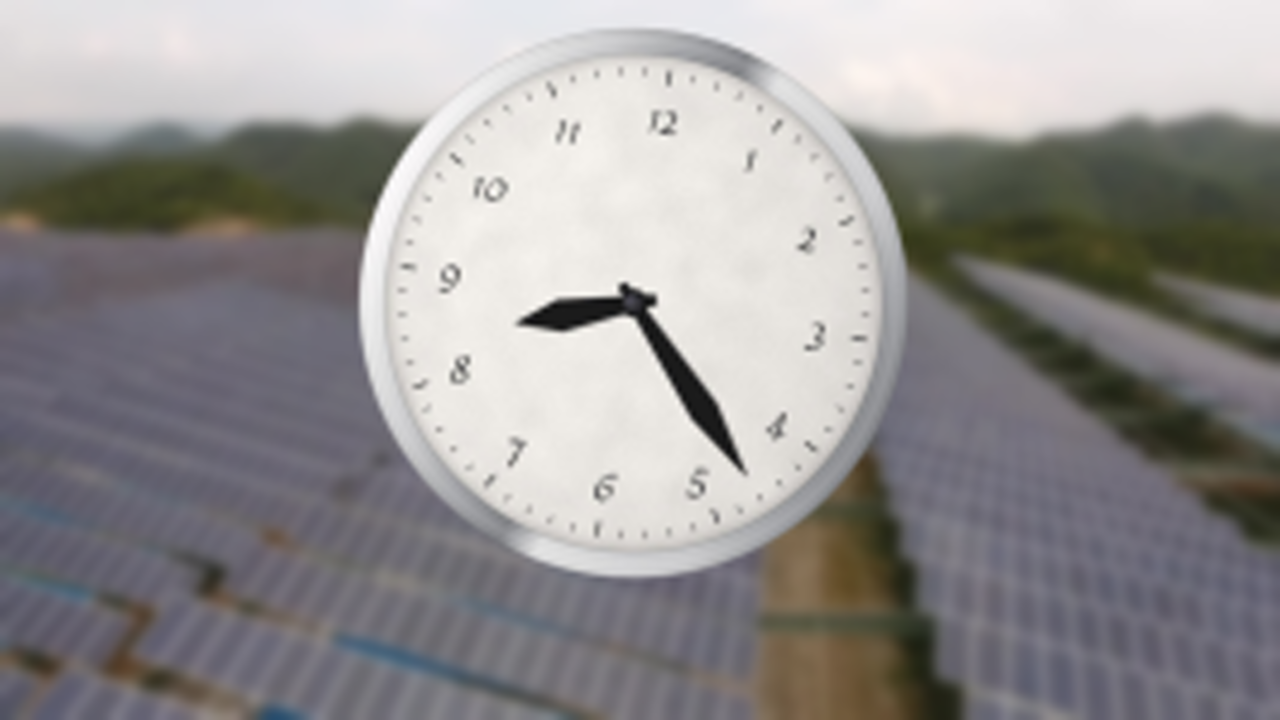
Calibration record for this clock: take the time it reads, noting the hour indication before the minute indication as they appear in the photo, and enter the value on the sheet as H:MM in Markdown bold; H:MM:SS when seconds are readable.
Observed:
**8:23**
